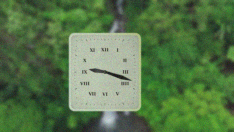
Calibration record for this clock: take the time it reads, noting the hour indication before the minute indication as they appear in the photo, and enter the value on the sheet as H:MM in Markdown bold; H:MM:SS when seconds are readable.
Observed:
**9:18**
